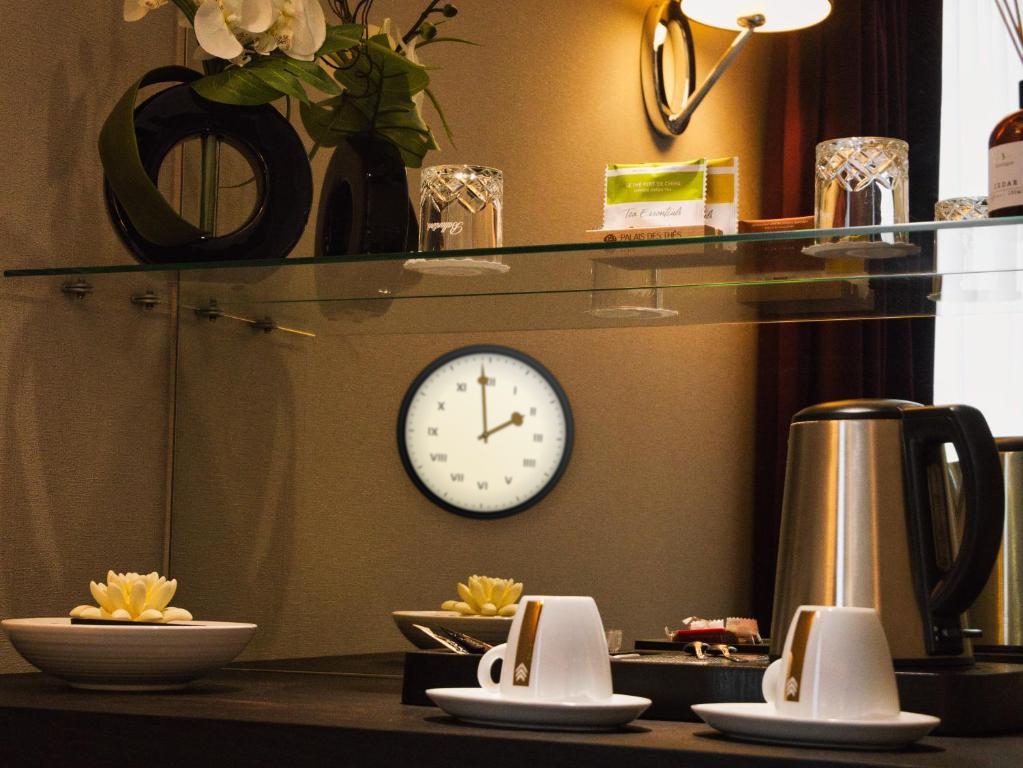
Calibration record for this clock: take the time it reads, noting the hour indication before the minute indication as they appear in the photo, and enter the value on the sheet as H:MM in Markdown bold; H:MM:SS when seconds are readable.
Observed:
**1:59**
